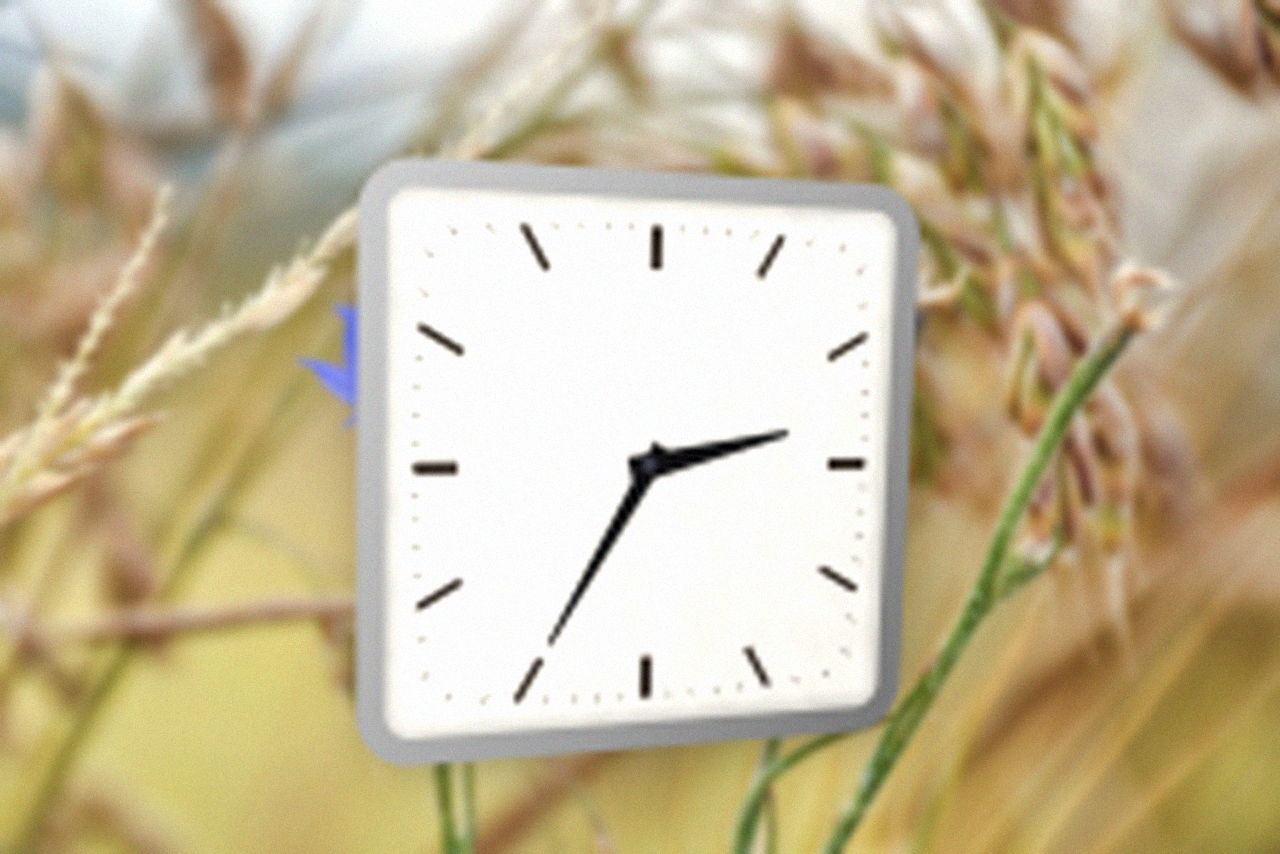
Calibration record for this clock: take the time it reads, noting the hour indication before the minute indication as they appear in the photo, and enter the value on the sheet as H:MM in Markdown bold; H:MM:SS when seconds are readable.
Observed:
**2:35**
